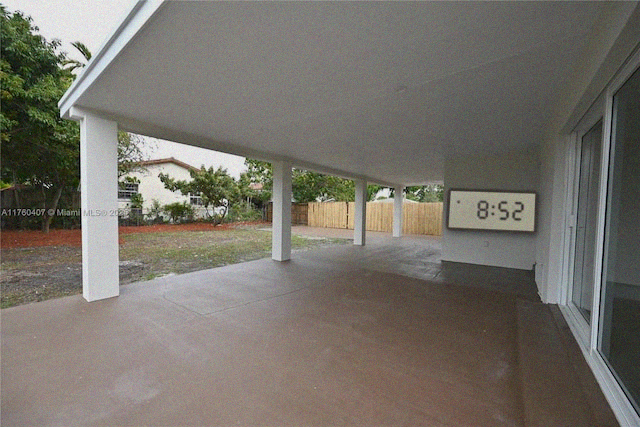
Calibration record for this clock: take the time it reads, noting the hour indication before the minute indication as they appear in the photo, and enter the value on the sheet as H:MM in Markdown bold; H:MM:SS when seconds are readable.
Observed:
**8:52**
